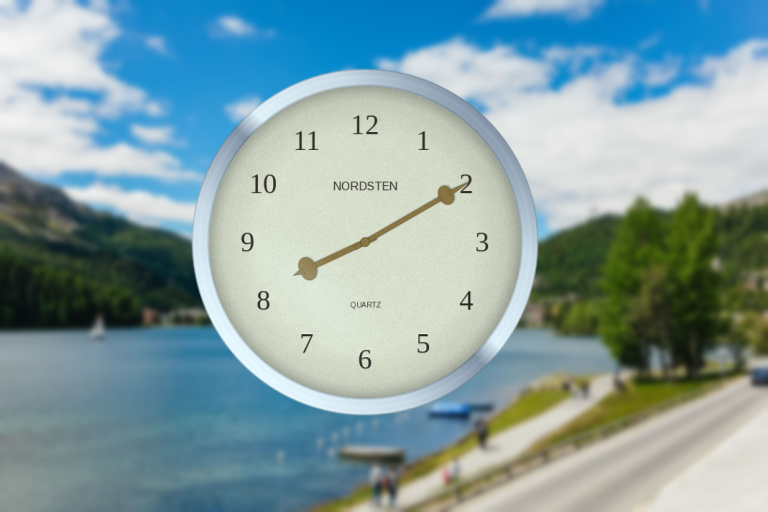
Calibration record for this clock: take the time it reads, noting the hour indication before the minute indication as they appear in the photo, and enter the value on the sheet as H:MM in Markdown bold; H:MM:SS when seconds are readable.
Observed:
**8:10**
